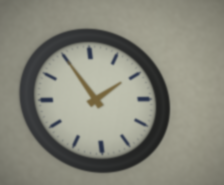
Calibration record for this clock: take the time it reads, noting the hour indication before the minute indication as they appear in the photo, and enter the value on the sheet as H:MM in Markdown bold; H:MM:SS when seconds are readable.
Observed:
**1:55**
